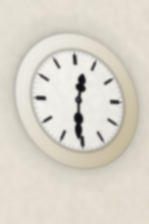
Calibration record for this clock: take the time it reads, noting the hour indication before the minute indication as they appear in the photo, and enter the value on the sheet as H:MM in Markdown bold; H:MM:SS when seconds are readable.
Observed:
**12:31**
